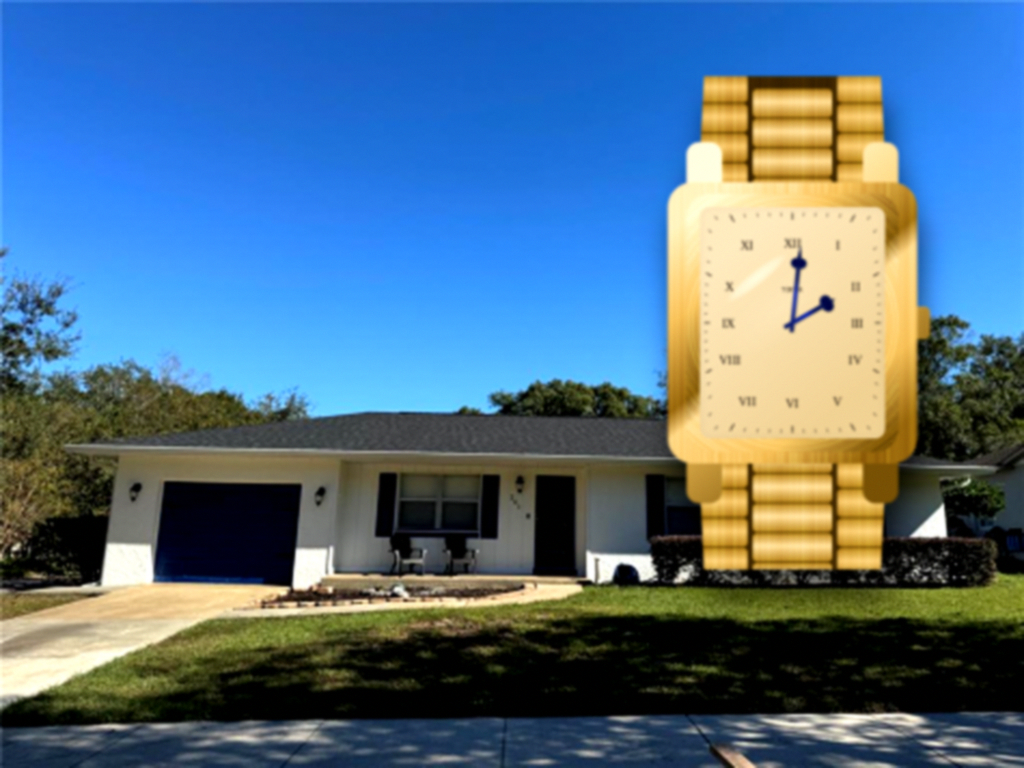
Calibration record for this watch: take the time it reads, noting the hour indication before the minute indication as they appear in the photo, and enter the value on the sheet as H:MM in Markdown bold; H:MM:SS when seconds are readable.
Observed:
**2:01**
